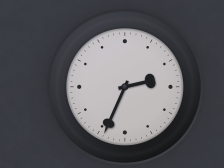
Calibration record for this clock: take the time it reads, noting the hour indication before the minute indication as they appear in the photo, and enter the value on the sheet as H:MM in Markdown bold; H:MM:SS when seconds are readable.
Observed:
**2:34**
